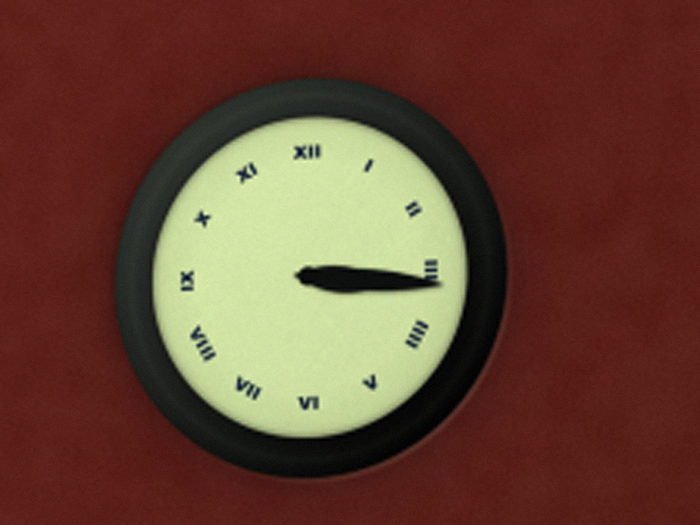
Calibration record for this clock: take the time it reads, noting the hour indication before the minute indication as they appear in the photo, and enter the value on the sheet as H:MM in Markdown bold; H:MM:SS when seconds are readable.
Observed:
**3:16**
